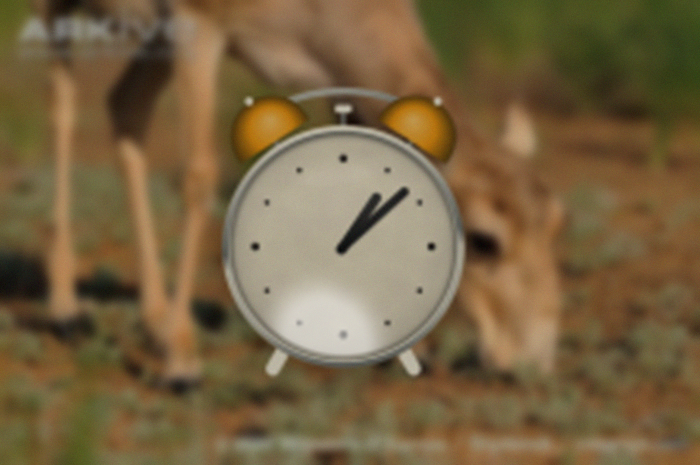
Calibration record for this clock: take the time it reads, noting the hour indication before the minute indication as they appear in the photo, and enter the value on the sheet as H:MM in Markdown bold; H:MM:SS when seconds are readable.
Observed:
**1:08**
